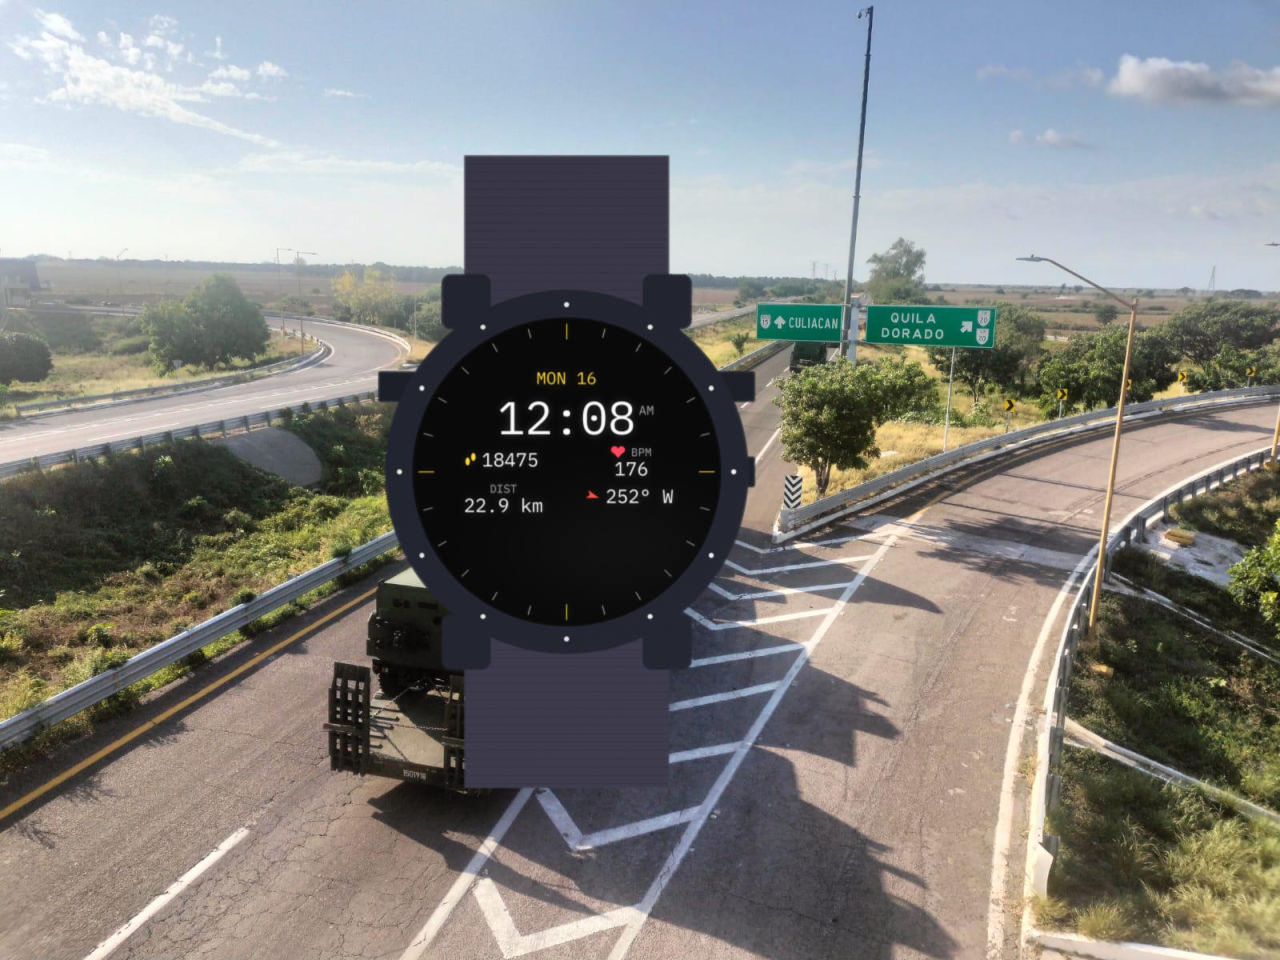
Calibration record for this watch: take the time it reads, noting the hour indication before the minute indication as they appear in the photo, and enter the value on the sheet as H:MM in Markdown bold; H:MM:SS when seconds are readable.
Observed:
**12:08**
